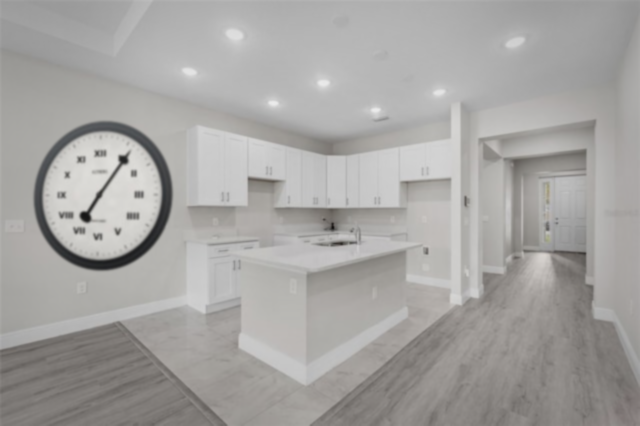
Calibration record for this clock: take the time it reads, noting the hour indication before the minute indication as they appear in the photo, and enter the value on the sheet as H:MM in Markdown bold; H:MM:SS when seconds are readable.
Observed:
**7:06**
